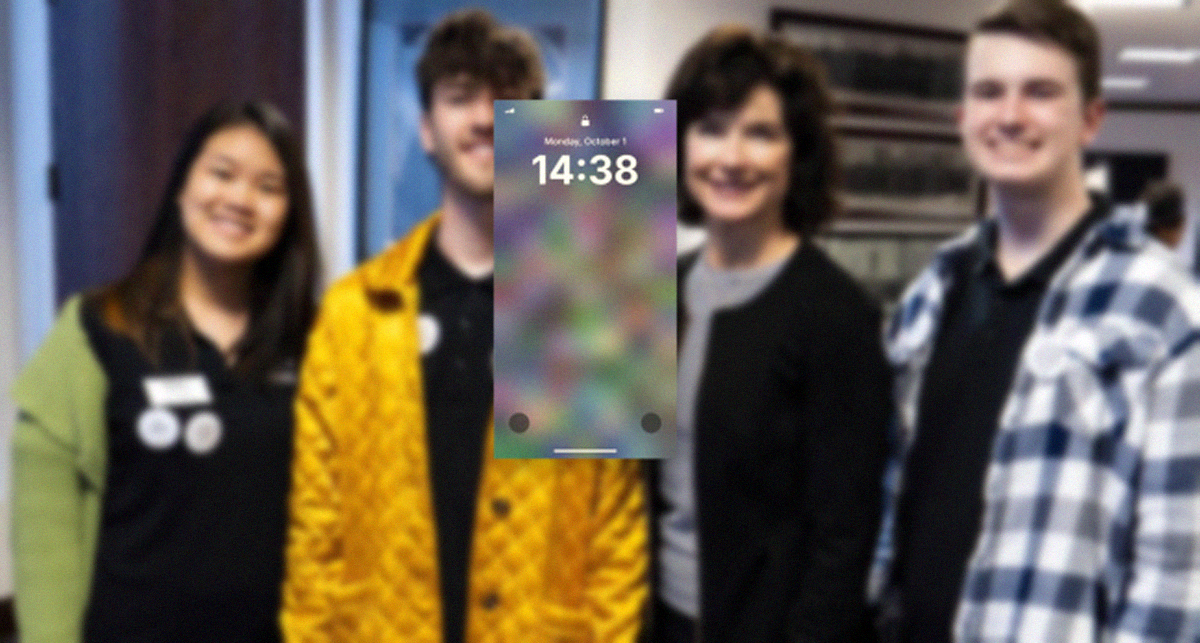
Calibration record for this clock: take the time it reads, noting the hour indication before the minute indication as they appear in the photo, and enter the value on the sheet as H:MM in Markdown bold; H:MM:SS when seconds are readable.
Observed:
**14:38**
